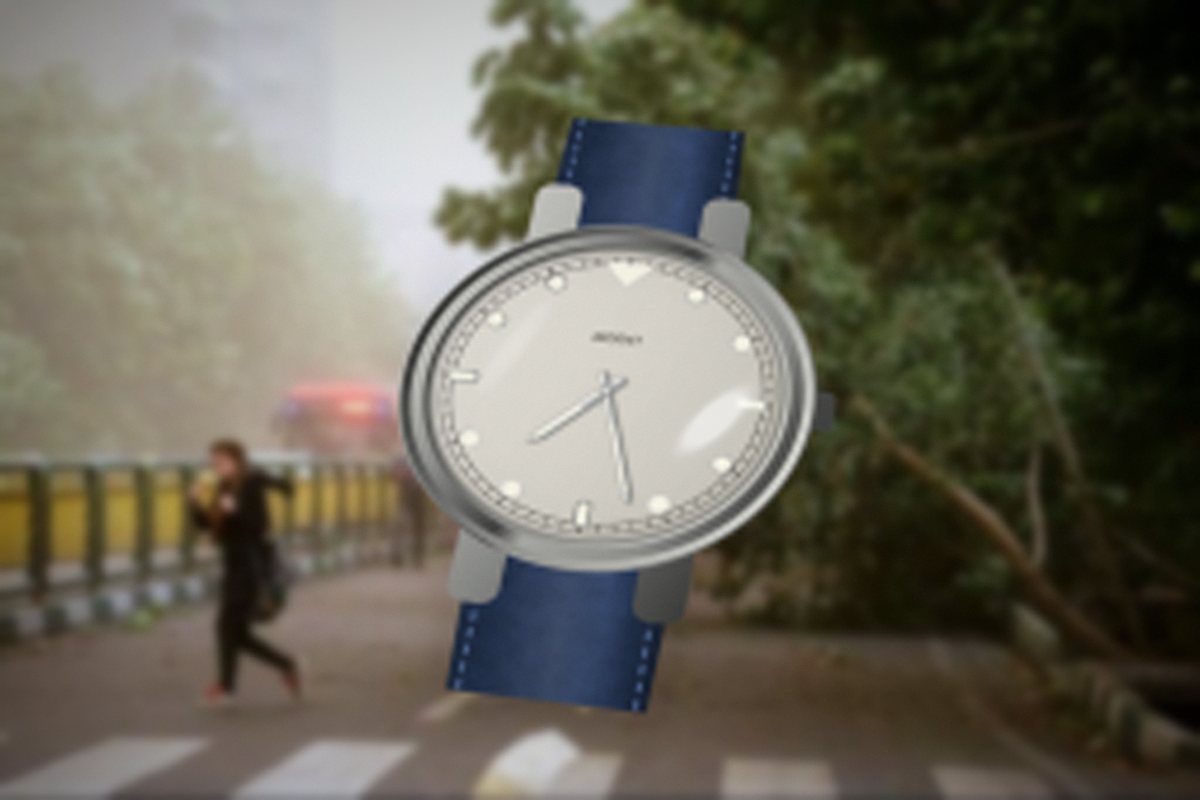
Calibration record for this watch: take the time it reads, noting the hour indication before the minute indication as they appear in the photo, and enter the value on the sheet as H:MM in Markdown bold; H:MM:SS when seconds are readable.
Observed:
**7:27**
